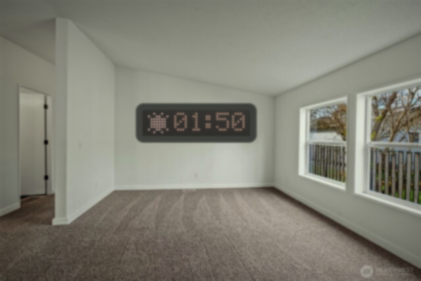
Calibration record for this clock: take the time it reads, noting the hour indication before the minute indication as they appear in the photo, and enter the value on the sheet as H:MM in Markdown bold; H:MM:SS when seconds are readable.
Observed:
**1:50**
